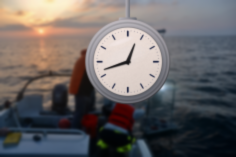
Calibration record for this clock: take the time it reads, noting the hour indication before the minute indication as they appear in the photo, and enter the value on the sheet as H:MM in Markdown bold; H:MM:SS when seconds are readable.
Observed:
**12:42**
